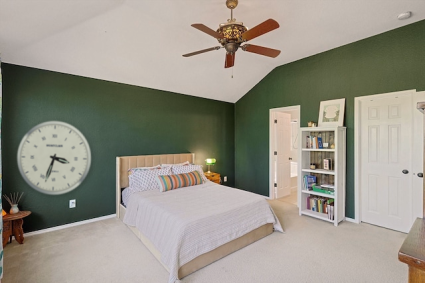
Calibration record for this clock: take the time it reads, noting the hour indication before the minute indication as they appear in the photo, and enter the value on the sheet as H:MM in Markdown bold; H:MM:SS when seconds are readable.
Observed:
**3:33**
